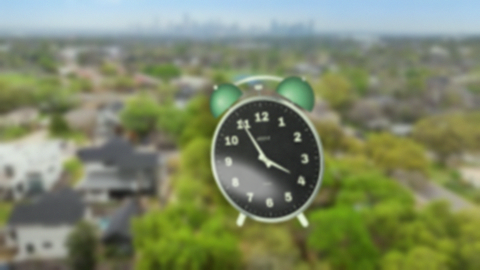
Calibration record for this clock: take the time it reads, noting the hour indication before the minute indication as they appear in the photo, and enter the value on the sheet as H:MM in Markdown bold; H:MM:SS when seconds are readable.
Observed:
**3:55**
